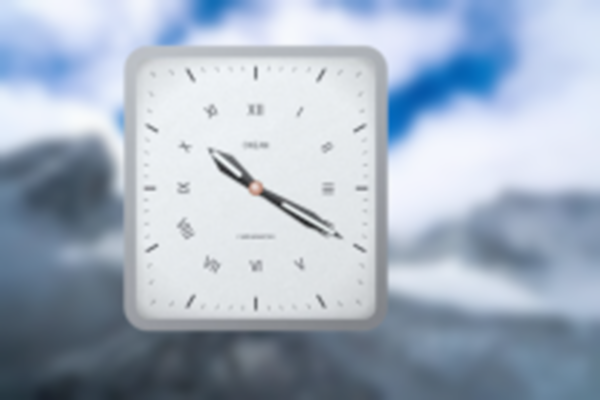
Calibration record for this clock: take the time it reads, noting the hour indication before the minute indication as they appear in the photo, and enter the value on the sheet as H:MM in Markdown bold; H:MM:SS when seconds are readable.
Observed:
**10:20**
